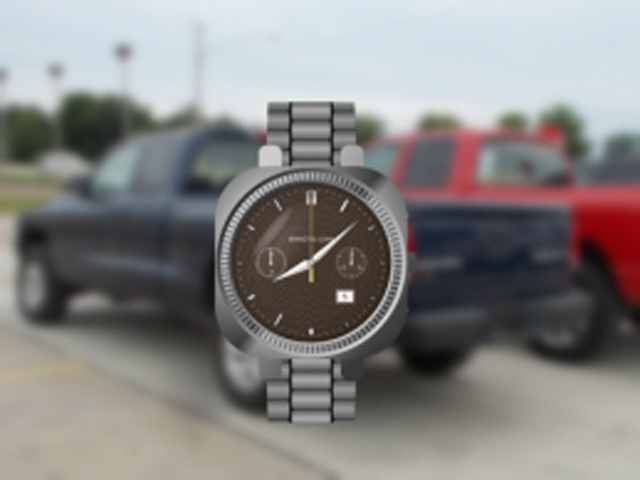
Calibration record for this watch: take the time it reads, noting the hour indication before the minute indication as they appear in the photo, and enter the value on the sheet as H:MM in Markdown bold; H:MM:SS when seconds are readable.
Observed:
**8:08**
